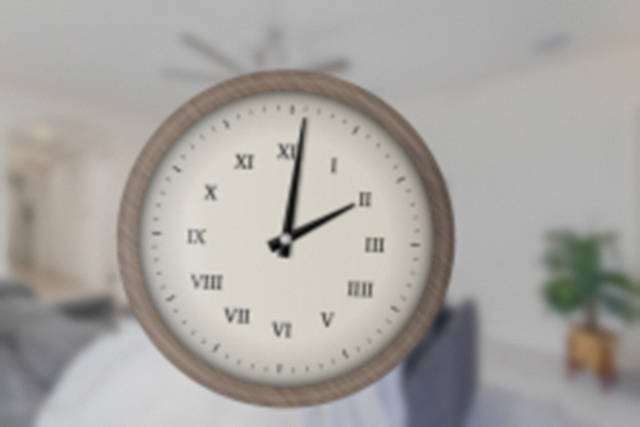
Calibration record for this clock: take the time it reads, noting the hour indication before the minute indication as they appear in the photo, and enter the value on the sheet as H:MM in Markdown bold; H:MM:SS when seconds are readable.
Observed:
**2:01**
